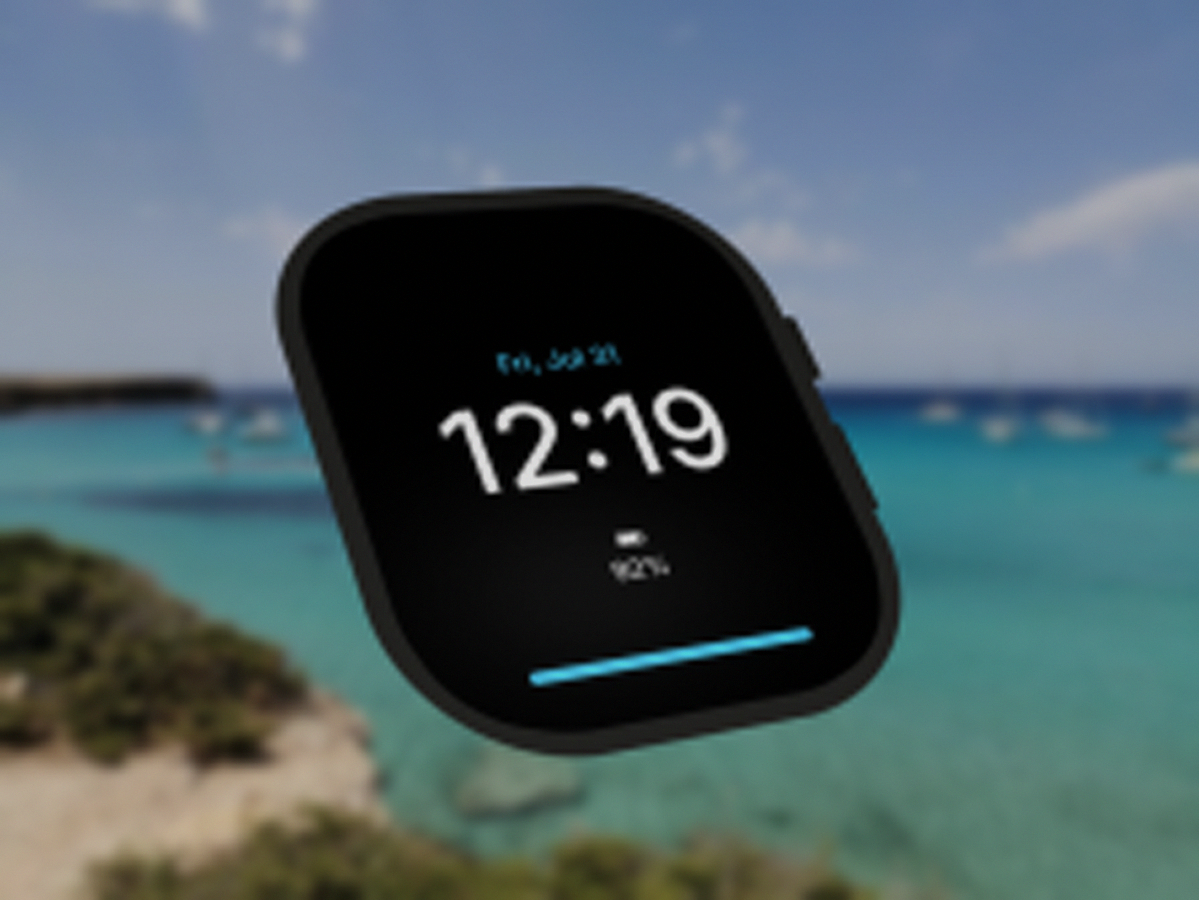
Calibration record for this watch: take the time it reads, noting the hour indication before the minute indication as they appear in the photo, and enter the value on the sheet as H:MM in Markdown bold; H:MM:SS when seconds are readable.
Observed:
**12:19**
